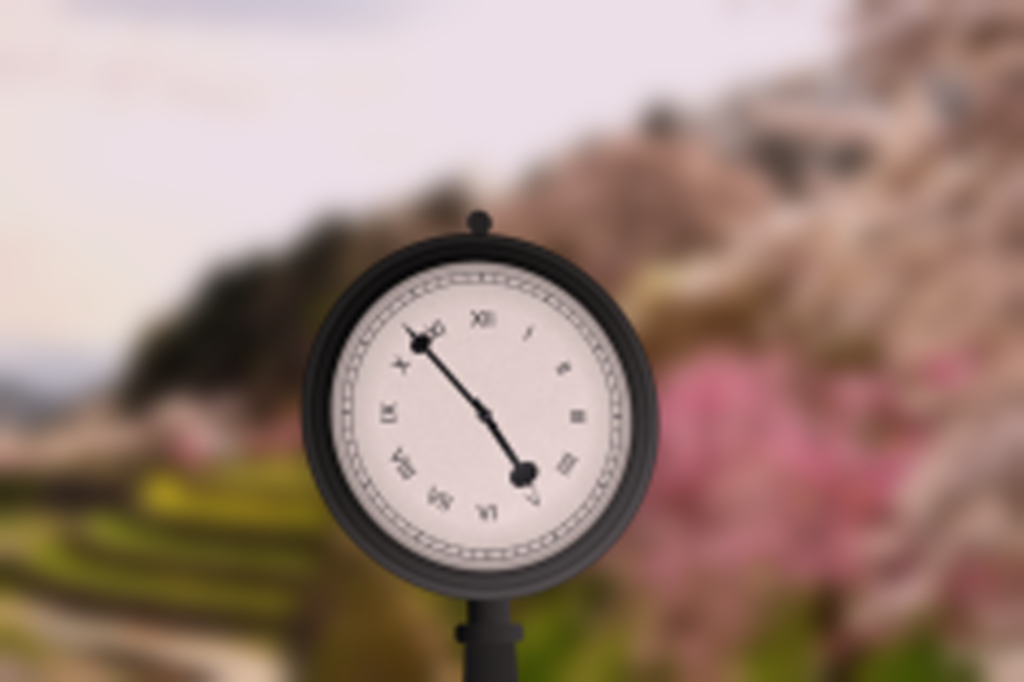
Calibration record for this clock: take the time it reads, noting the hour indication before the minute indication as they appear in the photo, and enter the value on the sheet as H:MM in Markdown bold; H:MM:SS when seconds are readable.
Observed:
**4:53**
